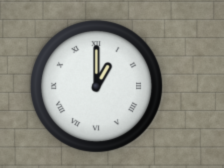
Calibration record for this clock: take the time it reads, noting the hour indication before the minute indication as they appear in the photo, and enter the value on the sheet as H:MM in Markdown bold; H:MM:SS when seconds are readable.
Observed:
**1:00**
